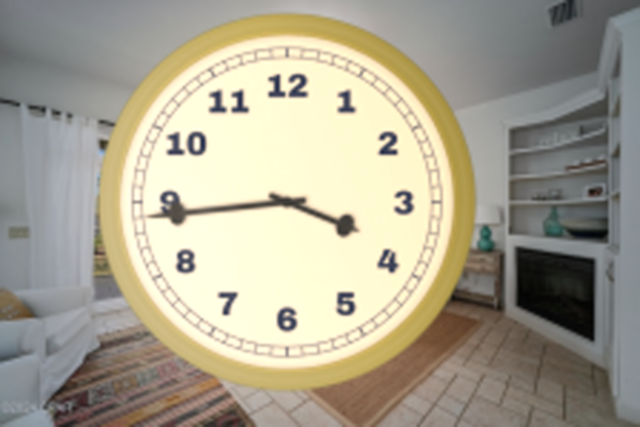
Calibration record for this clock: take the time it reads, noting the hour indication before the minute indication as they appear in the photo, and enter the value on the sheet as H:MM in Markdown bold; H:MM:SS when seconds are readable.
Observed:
**3:44**
